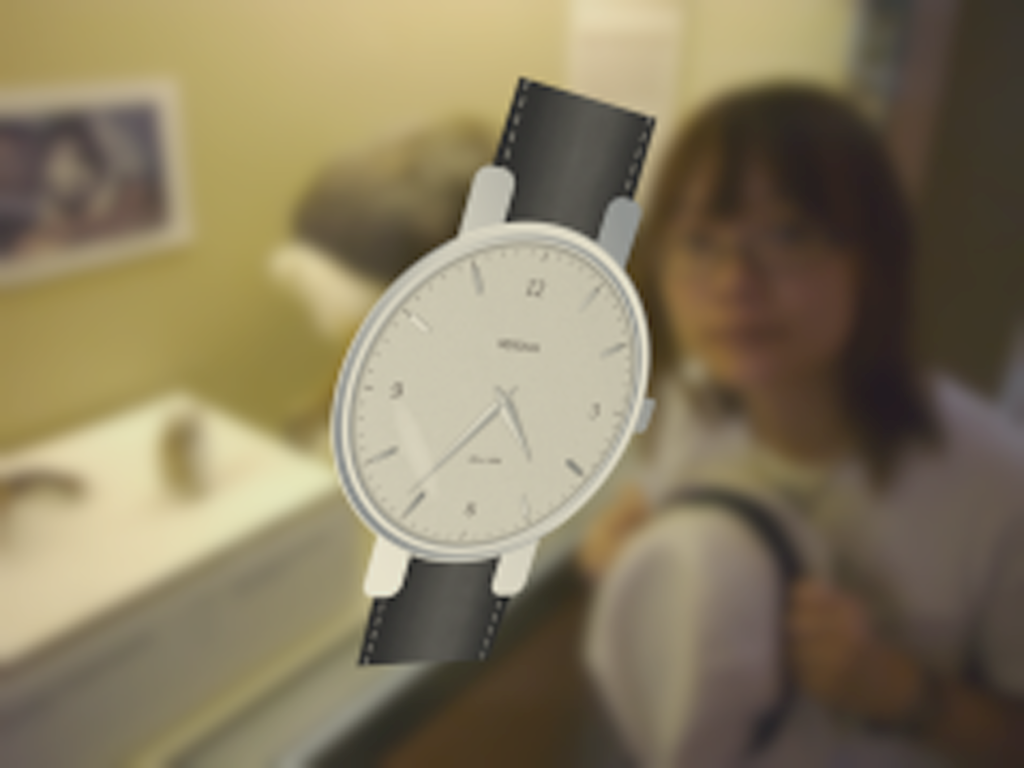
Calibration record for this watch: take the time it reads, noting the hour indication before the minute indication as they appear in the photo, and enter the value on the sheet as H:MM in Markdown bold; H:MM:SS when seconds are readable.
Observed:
**4:36**
